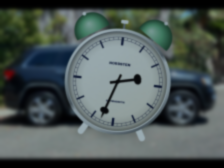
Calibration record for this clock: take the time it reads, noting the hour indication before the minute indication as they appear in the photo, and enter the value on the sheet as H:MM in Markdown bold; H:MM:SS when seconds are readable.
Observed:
**2:33**
